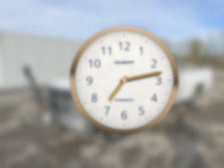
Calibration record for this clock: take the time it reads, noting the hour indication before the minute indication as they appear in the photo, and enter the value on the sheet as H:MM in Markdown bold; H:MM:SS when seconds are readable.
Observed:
**7:13**
